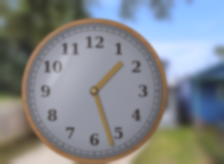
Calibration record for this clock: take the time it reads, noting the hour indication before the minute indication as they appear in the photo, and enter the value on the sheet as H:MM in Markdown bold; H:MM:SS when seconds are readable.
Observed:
**1:27**
